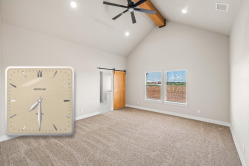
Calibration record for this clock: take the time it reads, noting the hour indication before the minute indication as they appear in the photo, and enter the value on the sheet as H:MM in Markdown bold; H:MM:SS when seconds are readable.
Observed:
**7:30**
